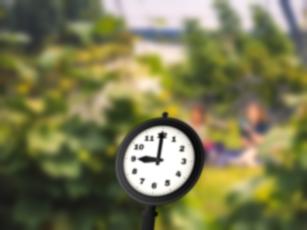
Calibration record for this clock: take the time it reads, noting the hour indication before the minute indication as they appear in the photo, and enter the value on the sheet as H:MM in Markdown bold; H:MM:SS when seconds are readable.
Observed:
**9:00**
